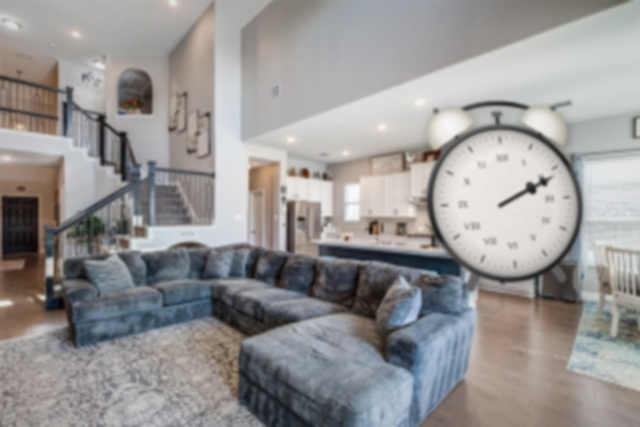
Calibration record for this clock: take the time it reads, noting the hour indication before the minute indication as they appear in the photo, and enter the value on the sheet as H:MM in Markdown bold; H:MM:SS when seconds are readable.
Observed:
**2:11**
